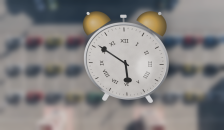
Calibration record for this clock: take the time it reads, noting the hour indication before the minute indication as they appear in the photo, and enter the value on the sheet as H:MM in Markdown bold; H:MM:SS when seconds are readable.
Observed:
**5:51**
